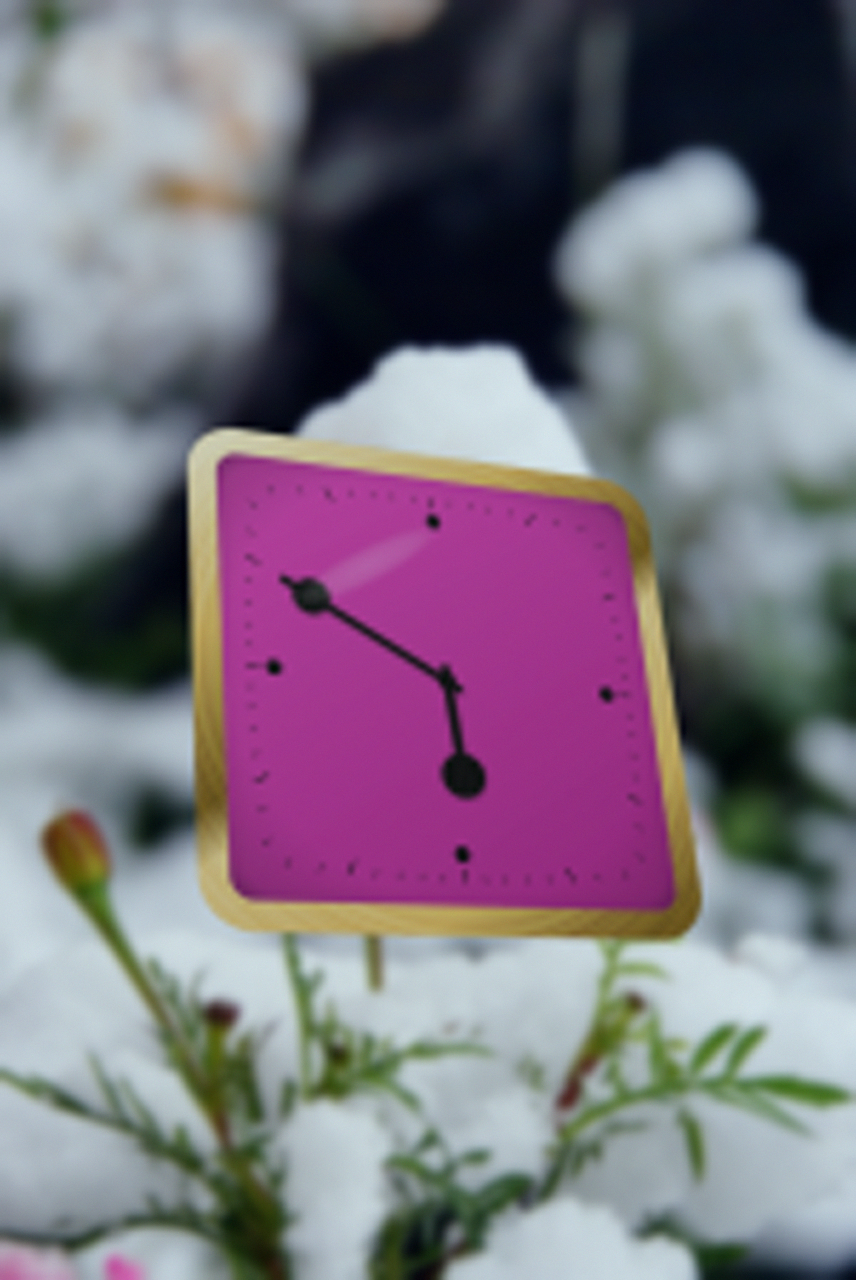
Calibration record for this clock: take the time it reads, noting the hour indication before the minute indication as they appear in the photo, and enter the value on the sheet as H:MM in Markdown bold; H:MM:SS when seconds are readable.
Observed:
**5:50**
